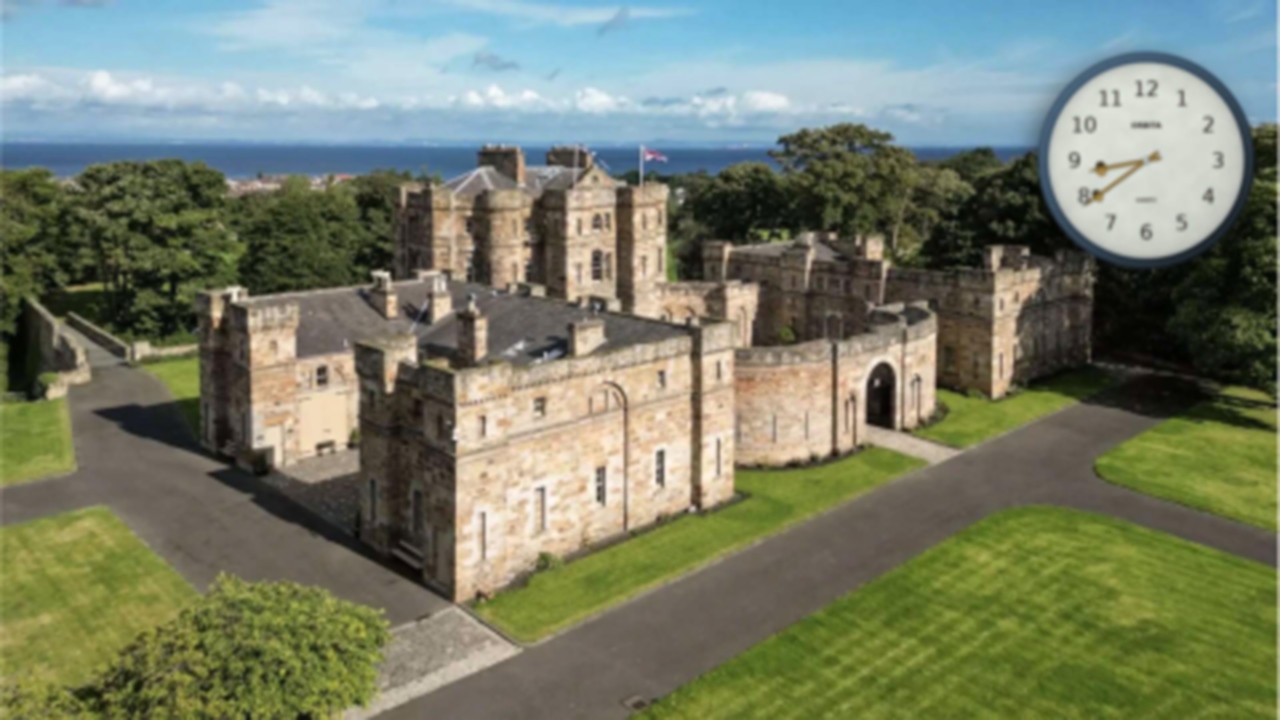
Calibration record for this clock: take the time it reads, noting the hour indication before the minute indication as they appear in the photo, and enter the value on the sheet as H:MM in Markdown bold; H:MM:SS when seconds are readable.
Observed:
**8:39**
